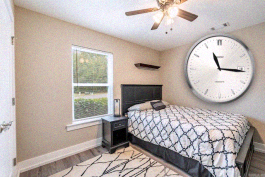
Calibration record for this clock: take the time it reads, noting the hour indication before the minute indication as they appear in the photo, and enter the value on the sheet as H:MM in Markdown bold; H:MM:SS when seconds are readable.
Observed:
**11:16**
